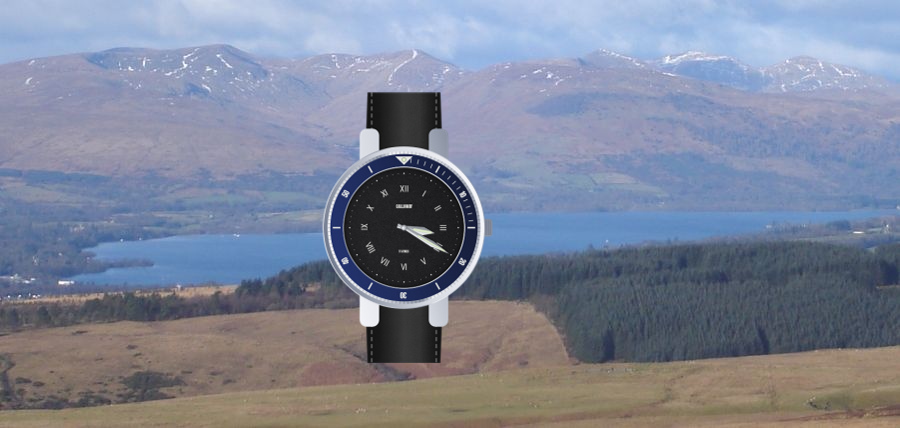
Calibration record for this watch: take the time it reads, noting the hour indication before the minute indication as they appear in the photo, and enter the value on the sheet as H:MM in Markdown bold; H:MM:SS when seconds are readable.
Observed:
**3:20**
